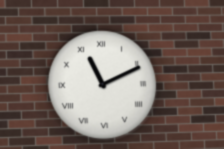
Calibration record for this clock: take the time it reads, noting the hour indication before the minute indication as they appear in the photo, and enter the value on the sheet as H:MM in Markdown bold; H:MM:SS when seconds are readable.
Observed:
**11:11**
